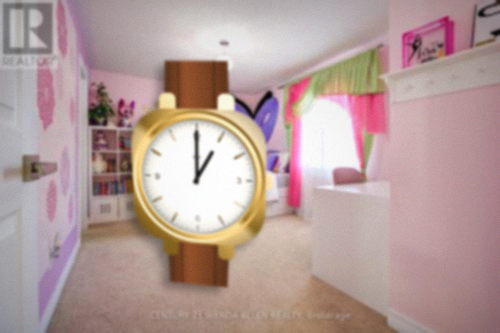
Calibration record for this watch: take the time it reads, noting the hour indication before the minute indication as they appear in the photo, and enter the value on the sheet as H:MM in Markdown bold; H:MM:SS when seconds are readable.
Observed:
**1:00**
